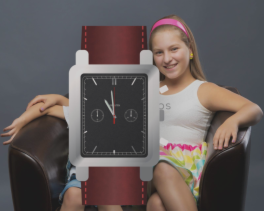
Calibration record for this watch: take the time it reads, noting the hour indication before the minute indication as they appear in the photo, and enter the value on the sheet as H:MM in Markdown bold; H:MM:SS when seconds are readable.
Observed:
**10:59**
